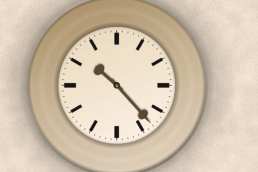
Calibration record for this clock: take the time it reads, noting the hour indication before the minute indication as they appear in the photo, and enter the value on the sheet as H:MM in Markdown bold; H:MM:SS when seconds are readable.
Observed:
**10:23**
